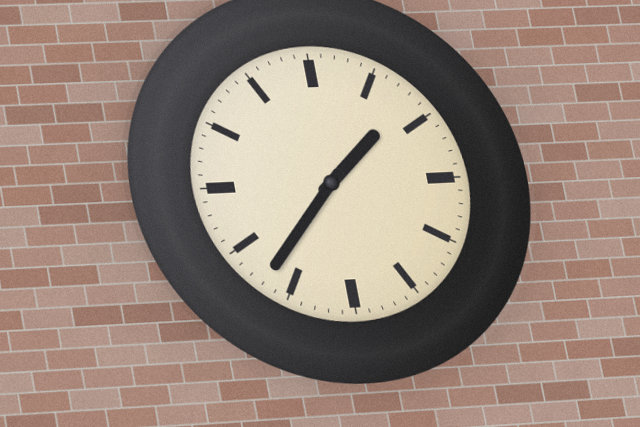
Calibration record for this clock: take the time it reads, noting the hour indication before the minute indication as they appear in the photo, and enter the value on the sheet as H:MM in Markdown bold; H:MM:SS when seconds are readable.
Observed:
**1:37**
